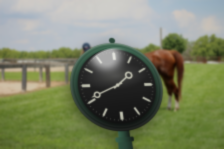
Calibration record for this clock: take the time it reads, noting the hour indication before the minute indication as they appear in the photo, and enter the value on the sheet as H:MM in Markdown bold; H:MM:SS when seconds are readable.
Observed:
**1:41**
